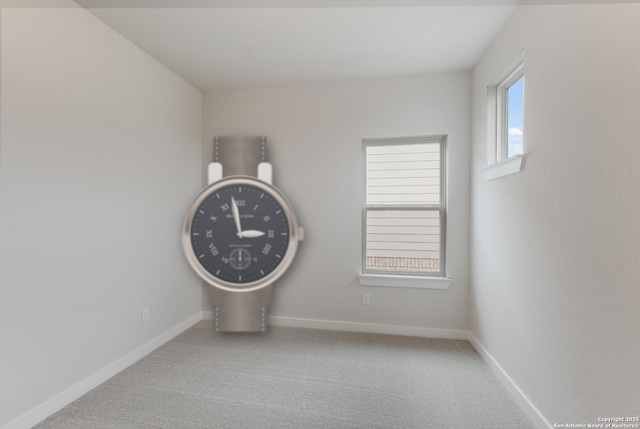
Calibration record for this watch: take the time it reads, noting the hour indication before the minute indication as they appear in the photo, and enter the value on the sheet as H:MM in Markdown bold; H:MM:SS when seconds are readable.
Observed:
**2:58**
